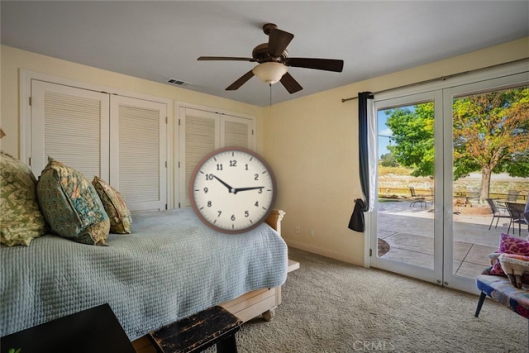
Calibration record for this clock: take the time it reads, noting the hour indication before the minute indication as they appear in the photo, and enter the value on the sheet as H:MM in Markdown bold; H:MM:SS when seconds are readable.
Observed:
**10:14**
